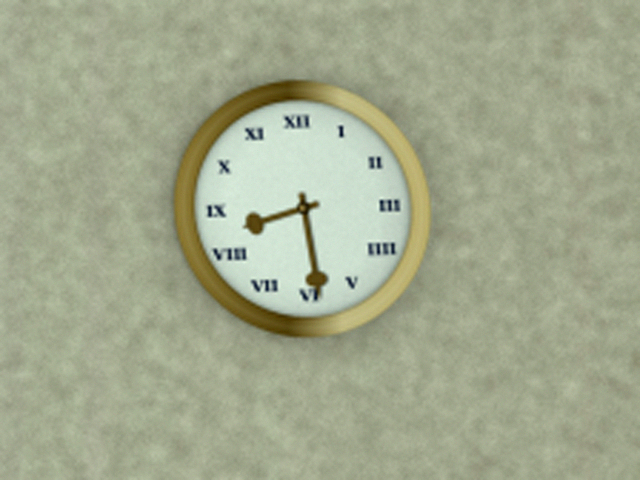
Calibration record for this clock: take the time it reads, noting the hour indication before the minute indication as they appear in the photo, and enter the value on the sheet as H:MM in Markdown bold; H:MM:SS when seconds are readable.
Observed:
**8:29**
